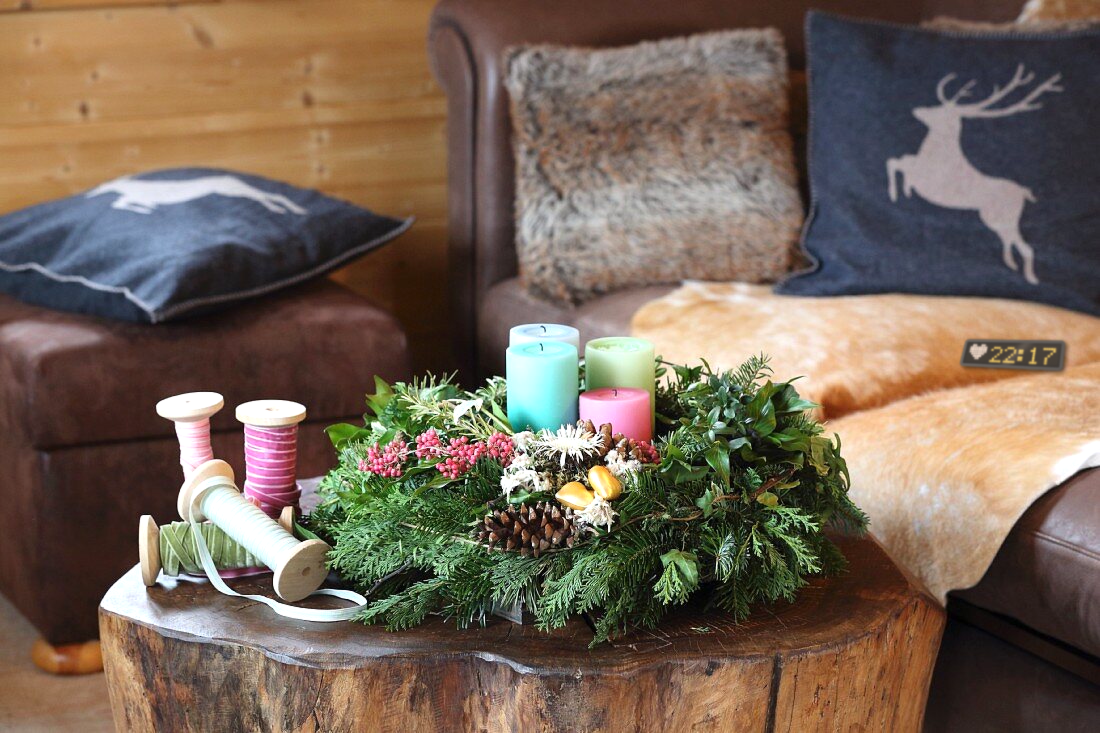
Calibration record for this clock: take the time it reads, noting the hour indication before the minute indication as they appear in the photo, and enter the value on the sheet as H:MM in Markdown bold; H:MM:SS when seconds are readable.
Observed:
**22:17**
